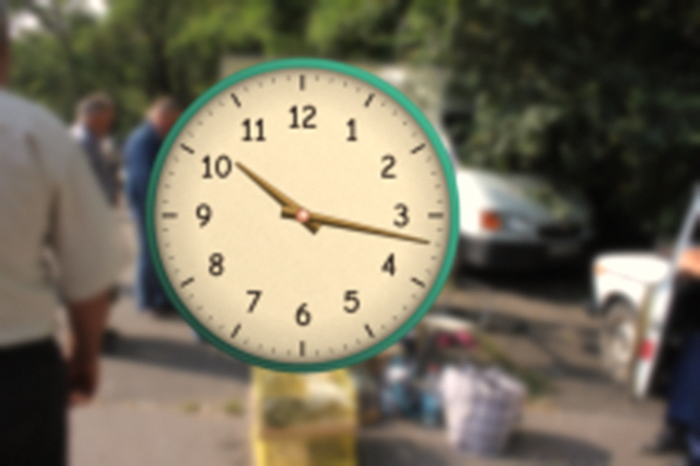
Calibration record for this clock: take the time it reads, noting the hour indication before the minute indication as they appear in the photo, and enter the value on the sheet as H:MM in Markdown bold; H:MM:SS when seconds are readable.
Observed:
**10:17**
